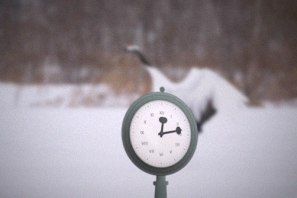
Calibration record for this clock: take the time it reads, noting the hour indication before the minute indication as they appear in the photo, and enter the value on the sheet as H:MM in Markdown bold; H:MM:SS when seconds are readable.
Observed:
**12:13**
